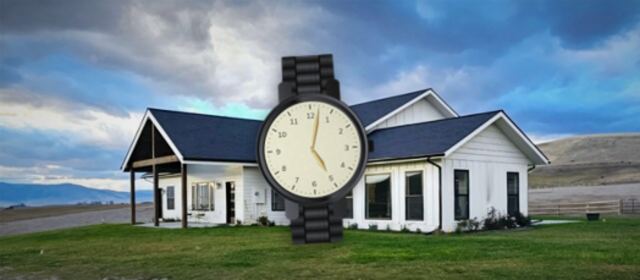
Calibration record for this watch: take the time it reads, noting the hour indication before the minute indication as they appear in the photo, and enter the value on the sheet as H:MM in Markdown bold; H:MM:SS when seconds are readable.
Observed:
**5:02**
